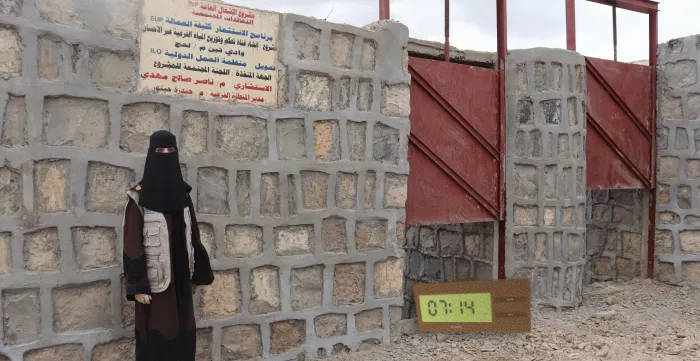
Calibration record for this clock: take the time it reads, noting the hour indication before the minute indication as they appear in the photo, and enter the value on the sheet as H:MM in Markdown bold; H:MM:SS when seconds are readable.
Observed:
**7:14**
